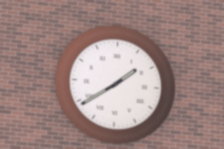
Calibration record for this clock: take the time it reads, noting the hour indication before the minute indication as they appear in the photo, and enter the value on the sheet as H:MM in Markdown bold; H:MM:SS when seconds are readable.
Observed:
**1:39**
